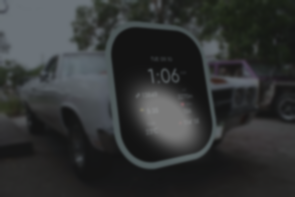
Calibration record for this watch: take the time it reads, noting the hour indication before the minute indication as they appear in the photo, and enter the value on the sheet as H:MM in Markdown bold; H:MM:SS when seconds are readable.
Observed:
**1:06**
